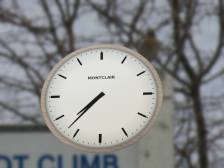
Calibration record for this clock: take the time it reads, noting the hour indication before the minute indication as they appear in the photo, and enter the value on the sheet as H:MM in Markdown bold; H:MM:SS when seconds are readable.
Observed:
**7:37**
